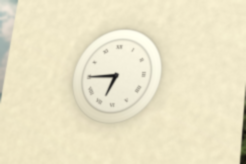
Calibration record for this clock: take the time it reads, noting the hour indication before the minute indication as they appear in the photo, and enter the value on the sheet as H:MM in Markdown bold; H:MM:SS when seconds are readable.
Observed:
**6:45**
